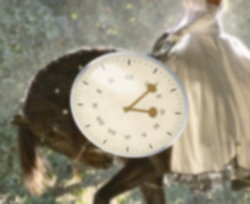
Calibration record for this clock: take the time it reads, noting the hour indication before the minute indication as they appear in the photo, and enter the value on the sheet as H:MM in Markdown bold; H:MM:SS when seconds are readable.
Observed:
**3:07**
